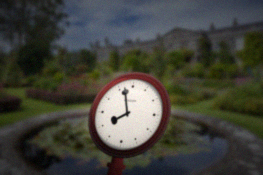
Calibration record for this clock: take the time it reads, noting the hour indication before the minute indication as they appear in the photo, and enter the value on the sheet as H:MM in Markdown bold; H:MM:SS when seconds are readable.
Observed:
**7:57**
